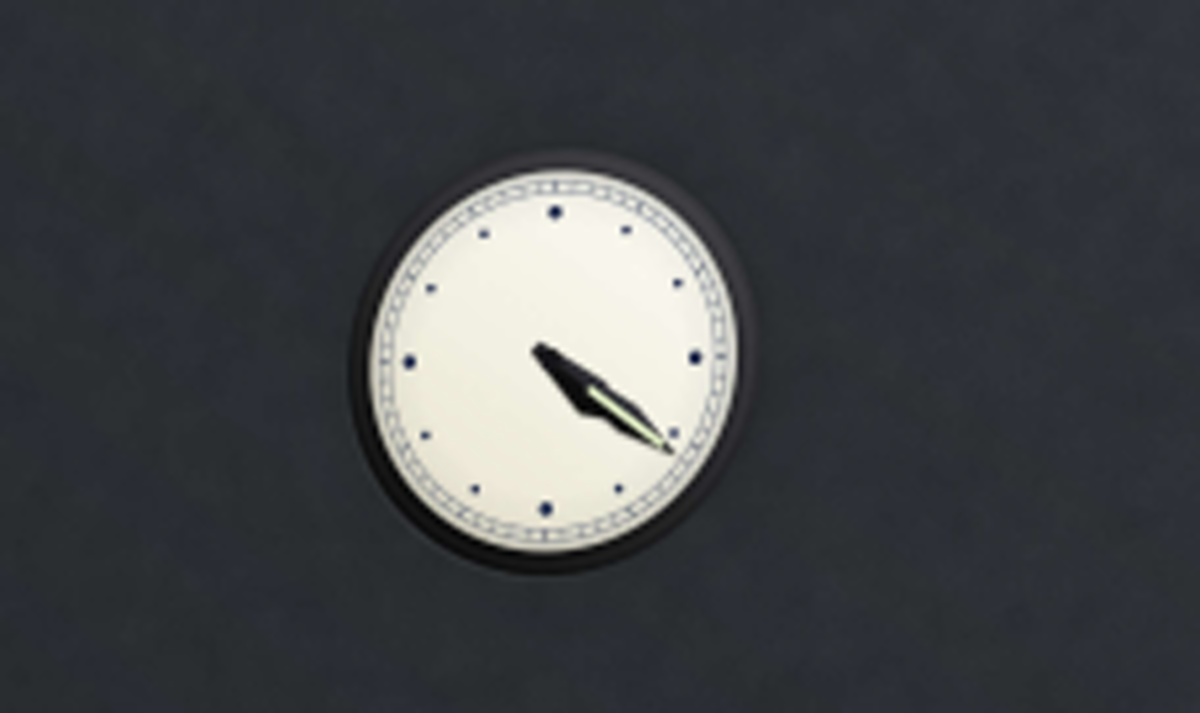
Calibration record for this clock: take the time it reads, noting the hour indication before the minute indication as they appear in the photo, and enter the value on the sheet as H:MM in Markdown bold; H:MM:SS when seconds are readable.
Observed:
**4:21**
